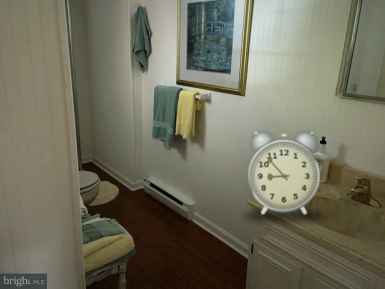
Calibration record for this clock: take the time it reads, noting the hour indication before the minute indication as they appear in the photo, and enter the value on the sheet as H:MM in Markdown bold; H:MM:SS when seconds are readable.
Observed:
**8:53**
